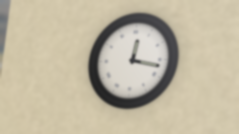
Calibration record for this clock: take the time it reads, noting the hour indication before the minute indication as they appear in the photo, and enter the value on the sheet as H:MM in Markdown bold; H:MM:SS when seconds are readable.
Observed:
**12:17**
